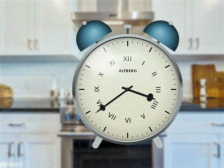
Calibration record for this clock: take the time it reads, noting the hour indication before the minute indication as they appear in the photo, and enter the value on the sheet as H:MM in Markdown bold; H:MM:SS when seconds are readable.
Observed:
**3:39**
